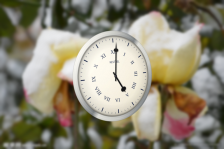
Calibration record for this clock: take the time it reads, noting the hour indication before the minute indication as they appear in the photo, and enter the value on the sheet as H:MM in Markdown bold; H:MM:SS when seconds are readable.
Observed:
**5:01**
